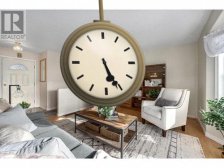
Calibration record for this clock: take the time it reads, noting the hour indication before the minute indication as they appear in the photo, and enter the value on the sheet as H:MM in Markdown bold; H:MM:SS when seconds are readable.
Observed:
**5:26**
